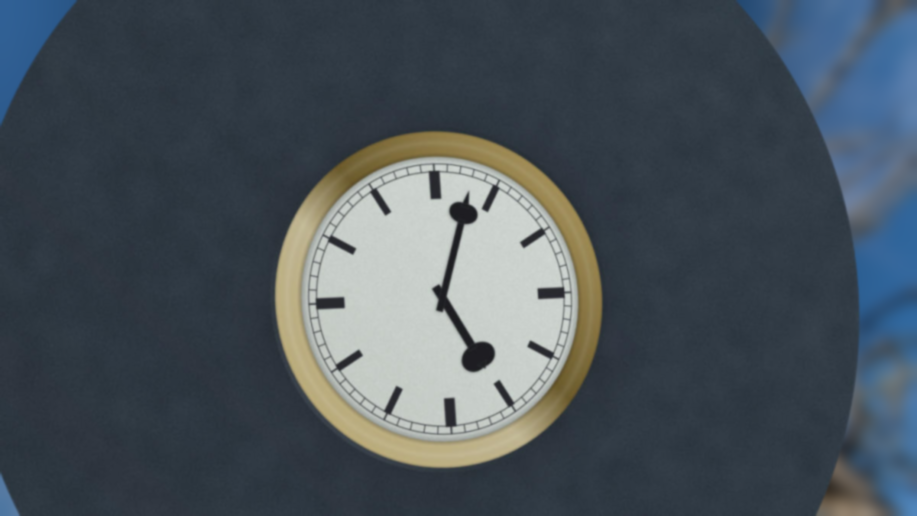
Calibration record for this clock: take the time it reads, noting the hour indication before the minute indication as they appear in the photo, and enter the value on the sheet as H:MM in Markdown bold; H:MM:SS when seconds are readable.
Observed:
**5:03**
